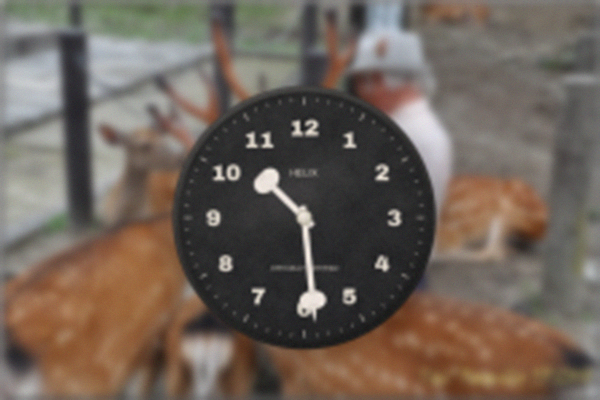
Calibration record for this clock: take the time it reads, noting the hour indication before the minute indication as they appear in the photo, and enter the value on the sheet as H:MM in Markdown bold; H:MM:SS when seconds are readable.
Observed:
**10:29**
